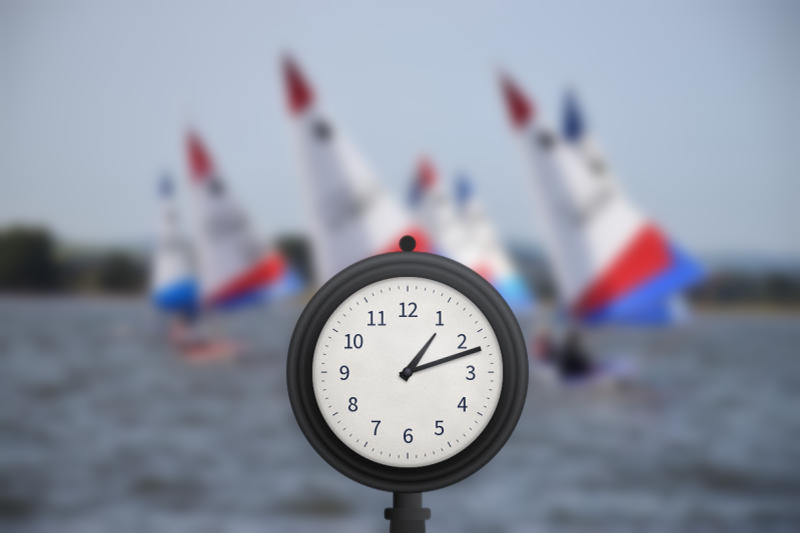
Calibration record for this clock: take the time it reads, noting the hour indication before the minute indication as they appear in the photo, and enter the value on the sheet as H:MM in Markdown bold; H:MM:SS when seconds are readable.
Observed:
**1:12**
